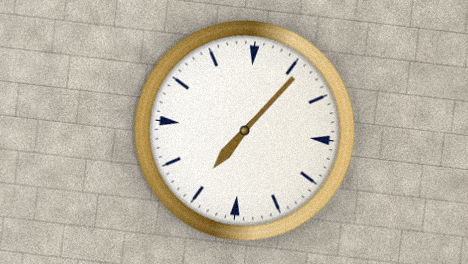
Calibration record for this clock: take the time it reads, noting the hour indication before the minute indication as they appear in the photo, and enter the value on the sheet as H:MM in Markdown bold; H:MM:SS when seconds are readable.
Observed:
**7:06**
